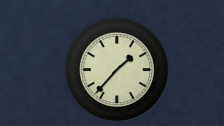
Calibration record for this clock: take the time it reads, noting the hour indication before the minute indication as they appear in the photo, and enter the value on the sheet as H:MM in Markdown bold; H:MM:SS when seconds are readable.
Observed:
**1:37**
